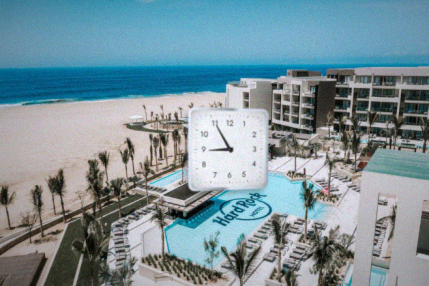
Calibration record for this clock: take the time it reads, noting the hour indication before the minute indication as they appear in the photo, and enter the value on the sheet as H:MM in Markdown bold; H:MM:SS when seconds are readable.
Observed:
**8:55**
